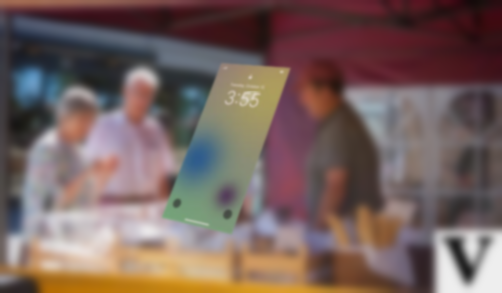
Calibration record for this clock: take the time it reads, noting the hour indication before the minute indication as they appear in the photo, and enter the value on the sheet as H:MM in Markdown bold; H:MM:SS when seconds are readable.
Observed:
**3:55**
